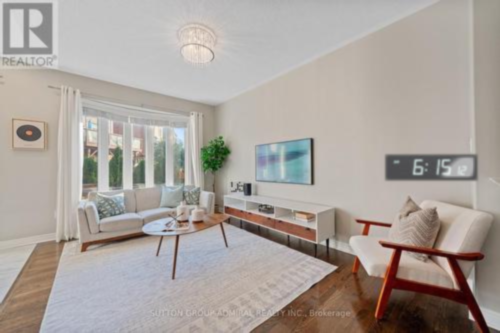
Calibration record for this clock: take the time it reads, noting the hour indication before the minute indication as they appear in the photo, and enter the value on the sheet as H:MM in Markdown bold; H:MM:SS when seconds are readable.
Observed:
**6:15**
